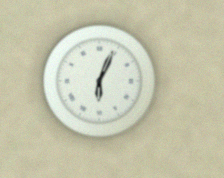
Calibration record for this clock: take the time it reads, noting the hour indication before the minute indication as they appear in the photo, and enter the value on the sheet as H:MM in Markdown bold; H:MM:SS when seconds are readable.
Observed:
**6:04**
